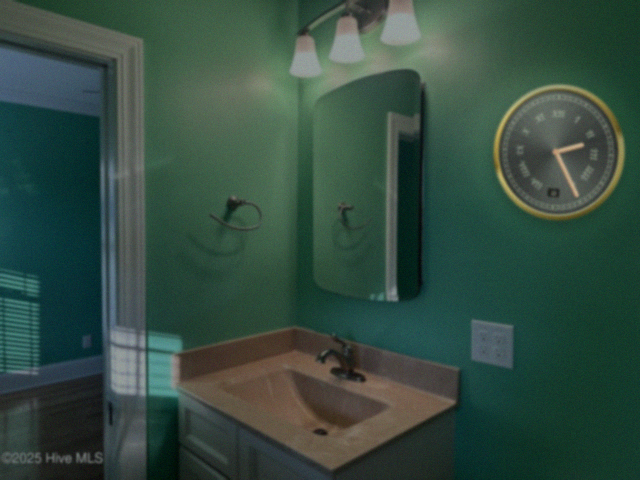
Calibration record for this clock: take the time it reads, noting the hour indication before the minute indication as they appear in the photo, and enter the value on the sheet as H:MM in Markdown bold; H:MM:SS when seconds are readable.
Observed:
**2:25**
